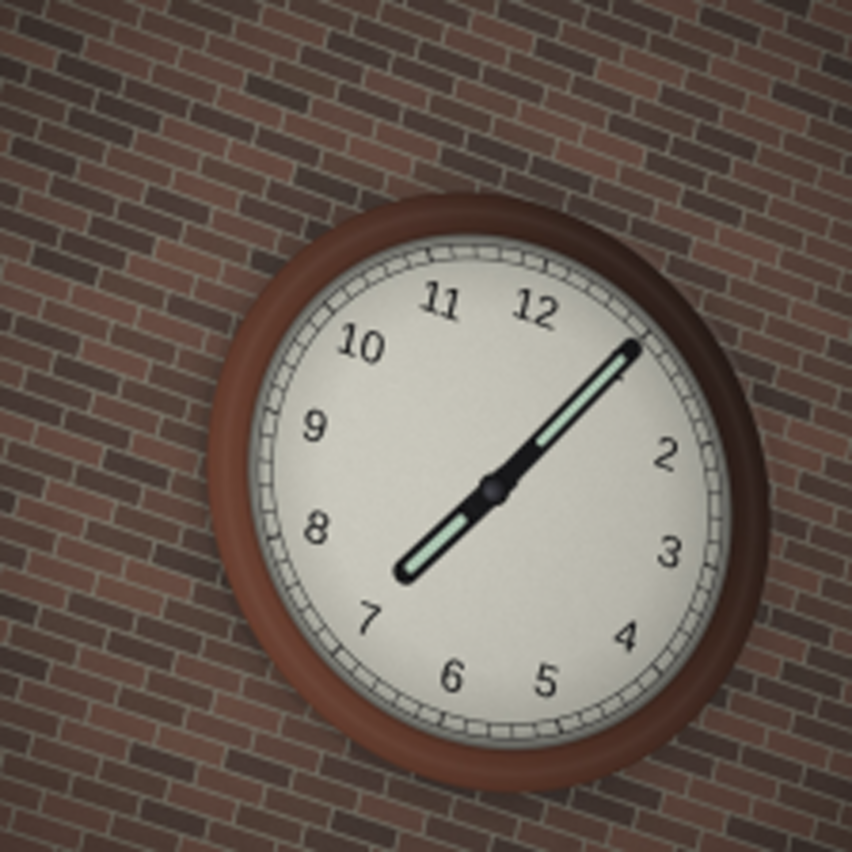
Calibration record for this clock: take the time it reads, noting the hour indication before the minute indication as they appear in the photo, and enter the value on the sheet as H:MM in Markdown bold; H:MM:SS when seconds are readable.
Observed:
**7:05**
